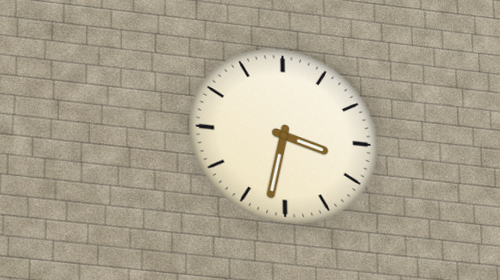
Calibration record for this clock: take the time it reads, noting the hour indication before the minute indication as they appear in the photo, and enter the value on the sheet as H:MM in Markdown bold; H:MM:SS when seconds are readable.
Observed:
**3:32**
